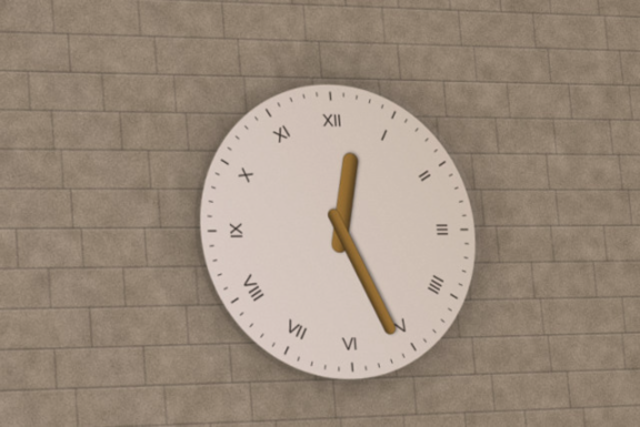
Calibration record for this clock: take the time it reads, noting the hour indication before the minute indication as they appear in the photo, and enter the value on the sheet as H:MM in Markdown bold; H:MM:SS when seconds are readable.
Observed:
**12:26**
